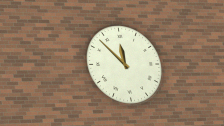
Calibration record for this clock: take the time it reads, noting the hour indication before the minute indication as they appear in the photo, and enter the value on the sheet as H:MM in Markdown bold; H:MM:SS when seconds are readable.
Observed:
**11:53**
